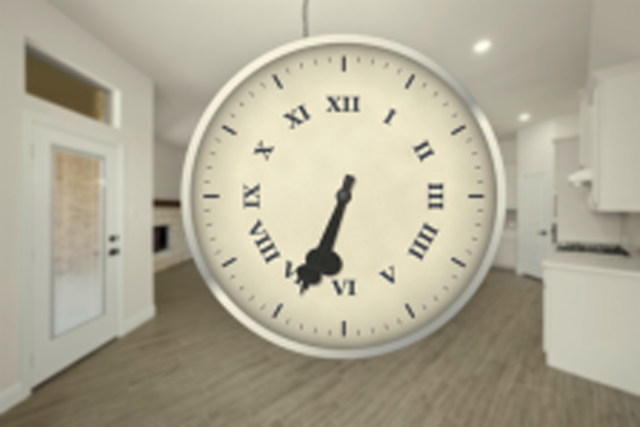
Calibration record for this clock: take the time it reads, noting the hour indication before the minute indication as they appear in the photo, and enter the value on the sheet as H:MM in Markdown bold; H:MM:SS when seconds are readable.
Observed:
**6:34**
